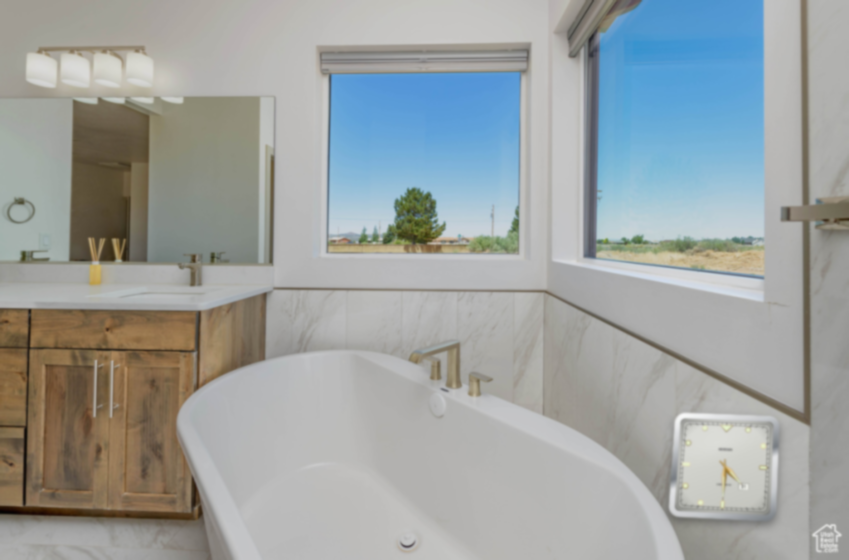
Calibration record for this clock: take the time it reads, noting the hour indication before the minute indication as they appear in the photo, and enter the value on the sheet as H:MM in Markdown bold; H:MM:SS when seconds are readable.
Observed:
**4:30**
